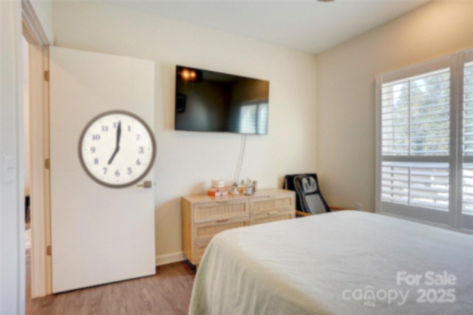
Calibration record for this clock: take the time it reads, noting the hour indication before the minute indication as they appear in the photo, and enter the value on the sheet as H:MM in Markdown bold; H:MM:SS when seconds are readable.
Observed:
**7:01**
